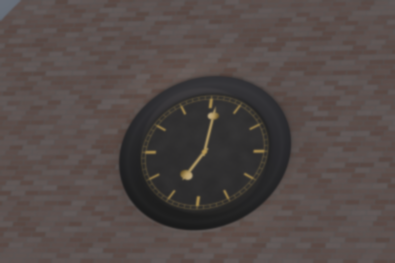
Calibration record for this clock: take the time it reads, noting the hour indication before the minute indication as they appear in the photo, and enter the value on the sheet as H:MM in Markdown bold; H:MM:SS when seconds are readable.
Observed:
**7:01**
